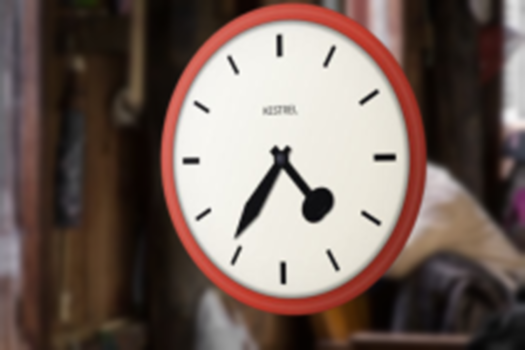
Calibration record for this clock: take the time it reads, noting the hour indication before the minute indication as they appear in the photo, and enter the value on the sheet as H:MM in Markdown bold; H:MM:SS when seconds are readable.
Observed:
**4:36**
